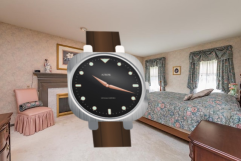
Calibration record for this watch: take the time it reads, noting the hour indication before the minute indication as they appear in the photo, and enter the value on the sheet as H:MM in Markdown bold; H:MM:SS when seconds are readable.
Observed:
**10:18**
